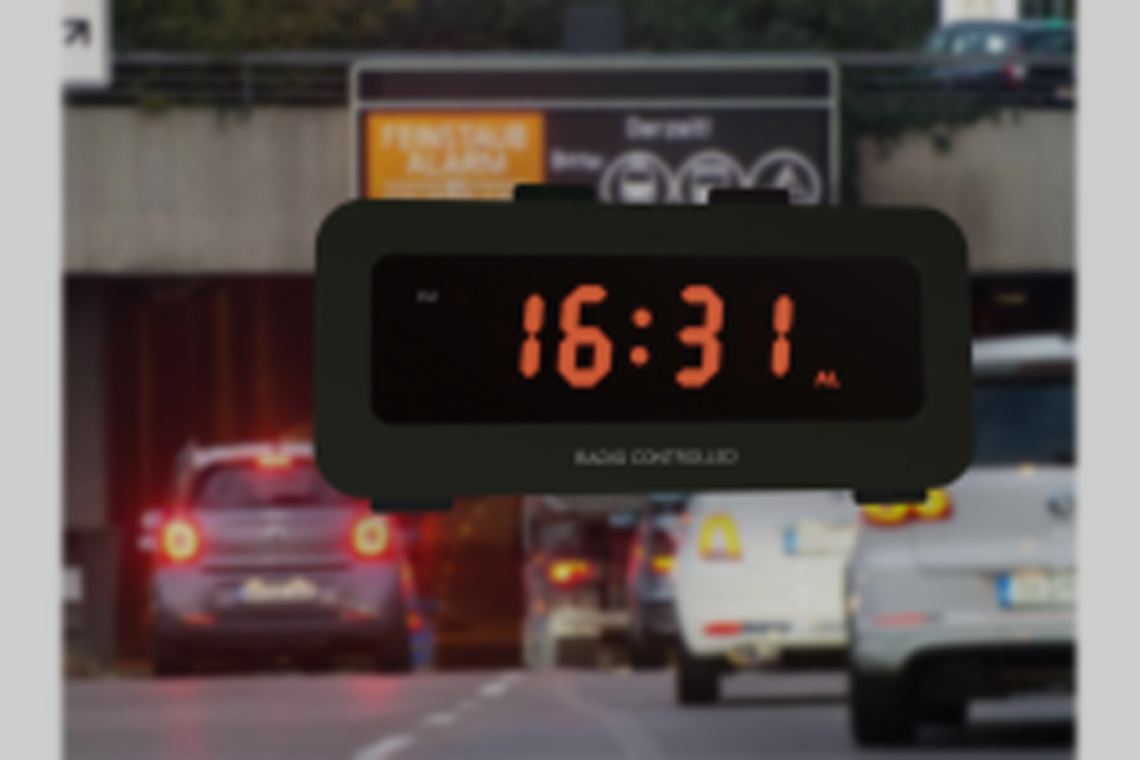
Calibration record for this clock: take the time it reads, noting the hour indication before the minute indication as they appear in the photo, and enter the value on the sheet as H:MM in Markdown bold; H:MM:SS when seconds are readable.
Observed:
**16:31**
